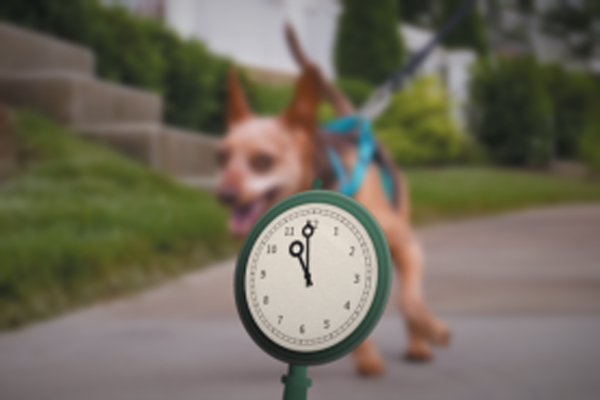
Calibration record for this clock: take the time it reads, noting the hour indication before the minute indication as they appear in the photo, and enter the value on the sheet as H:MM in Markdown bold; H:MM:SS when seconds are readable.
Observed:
**10:59**
